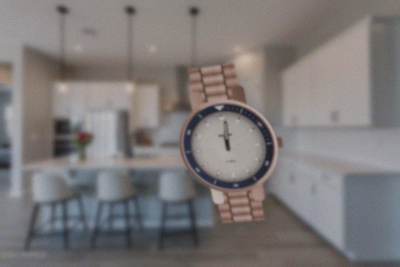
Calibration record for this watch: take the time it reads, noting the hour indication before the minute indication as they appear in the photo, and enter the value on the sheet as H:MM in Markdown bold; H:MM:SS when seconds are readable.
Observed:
**12:01**
